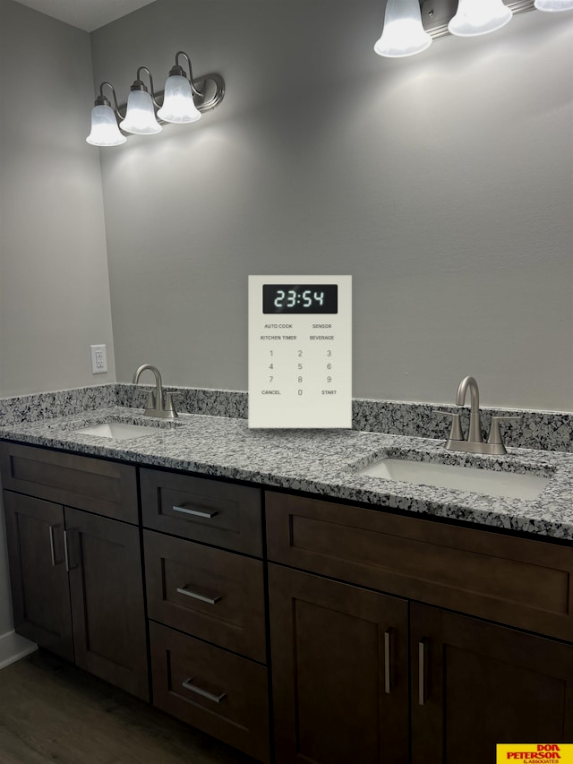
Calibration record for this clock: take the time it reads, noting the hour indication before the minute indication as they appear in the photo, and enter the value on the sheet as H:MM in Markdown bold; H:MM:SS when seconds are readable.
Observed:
**23:54**
